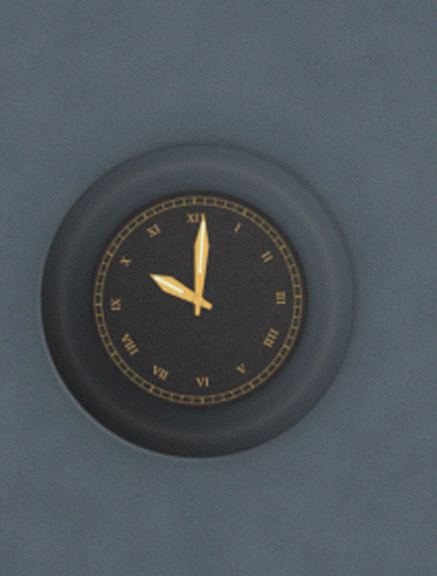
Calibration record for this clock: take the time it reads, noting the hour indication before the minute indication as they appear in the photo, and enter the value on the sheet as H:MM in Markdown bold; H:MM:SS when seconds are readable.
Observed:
**10:01**
